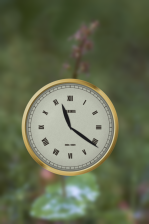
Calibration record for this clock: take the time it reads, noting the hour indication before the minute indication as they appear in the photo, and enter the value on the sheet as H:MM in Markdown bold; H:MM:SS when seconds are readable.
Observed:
**11:21**
